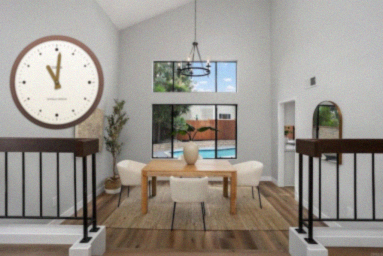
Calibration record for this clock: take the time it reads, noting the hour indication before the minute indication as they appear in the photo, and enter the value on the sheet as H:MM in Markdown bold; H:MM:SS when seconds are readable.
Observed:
**11:01**
